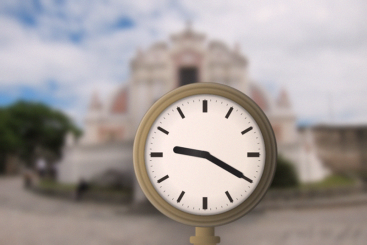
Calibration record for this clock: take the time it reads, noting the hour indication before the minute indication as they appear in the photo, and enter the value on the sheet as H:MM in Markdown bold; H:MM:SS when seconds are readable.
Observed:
**9:20**
